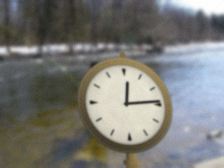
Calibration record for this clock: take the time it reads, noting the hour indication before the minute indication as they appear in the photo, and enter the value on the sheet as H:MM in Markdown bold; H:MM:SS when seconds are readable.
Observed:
**12:14**
